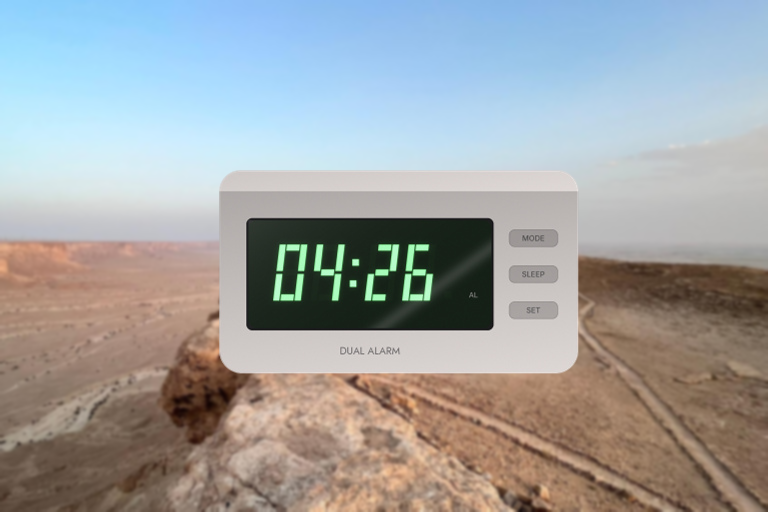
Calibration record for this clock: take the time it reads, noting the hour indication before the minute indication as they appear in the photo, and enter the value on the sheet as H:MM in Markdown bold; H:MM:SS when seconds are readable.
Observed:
**4:26**
